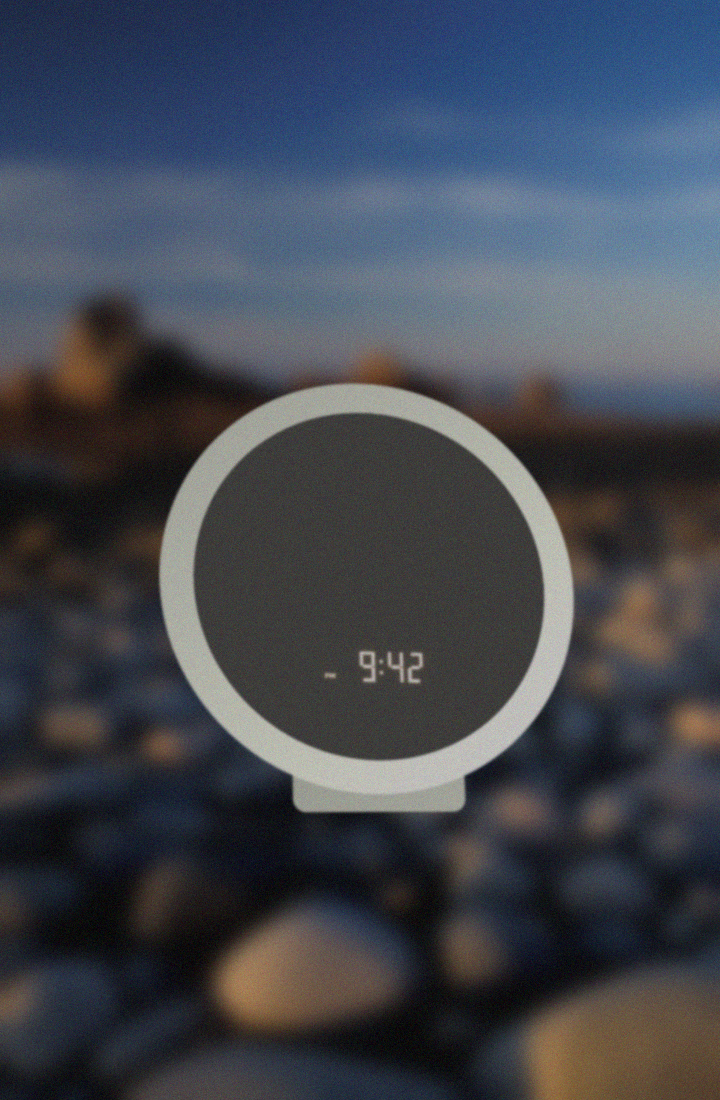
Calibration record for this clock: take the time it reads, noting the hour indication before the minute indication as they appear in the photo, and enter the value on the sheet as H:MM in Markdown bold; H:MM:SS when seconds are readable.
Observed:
**9:42**
